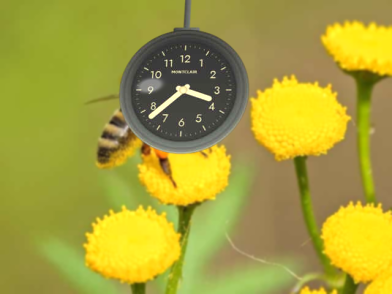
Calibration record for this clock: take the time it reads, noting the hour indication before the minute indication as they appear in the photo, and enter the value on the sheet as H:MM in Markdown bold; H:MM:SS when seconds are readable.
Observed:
**3:38**
